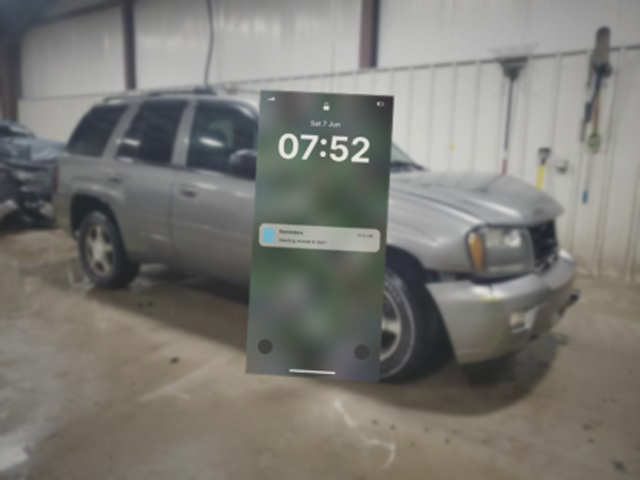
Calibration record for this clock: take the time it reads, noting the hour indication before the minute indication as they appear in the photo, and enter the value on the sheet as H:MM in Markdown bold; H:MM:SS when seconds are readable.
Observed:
**7:52**
